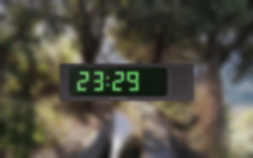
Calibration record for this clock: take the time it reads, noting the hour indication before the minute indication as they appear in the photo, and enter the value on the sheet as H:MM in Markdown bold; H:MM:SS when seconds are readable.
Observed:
**23:29**
